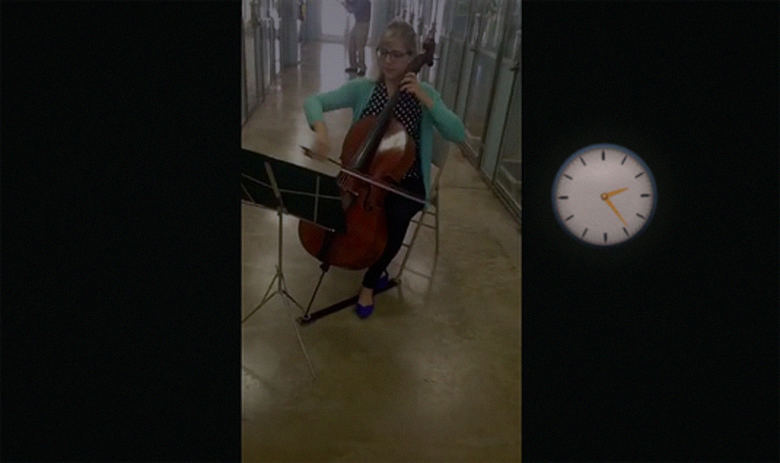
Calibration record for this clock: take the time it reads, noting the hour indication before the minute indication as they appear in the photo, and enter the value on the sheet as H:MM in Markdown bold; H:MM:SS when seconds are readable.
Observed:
**2:24**
